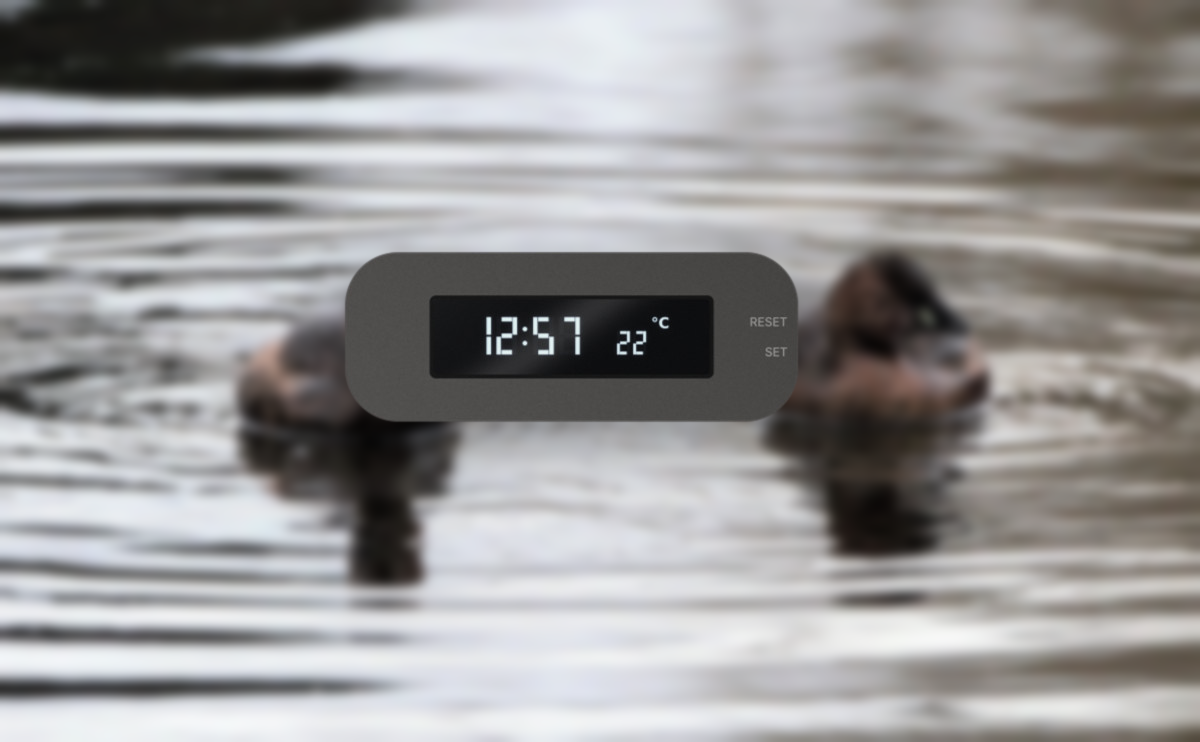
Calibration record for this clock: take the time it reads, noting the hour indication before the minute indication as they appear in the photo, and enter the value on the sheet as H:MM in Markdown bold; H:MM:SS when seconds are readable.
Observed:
**12:57**
